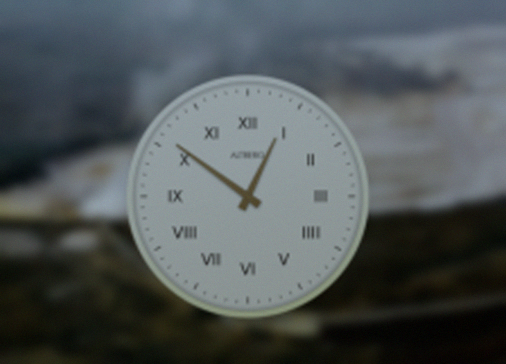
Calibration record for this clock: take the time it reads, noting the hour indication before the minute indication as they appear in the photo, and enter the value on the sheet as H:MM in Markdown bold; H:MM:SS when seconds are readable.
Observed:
**12:51**
